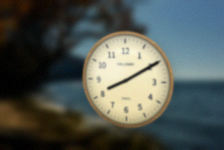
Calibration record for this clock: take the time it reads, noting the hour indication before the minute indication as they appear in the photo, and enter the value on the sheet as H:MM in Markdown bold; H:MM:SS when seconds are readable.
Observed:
**8:10**
